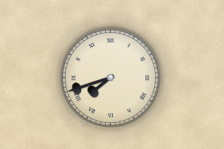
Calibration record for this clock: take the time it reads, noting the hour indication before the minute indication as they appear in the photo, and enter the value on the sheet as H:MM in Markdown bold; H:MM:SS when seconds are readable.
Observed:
**7:42**
